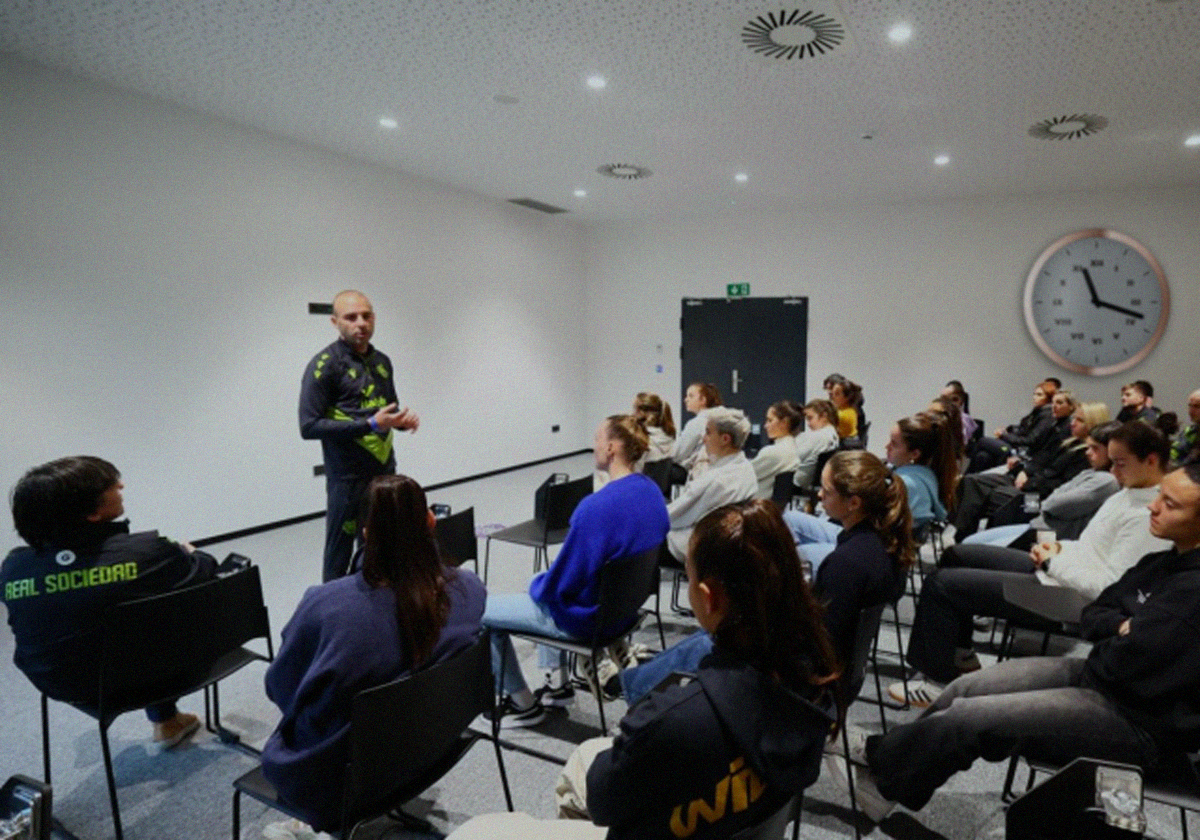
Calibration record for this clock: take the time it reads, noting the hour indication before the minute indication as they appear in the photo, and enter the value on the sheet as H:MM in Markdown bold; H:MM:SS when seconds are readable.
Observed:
**11:18**
